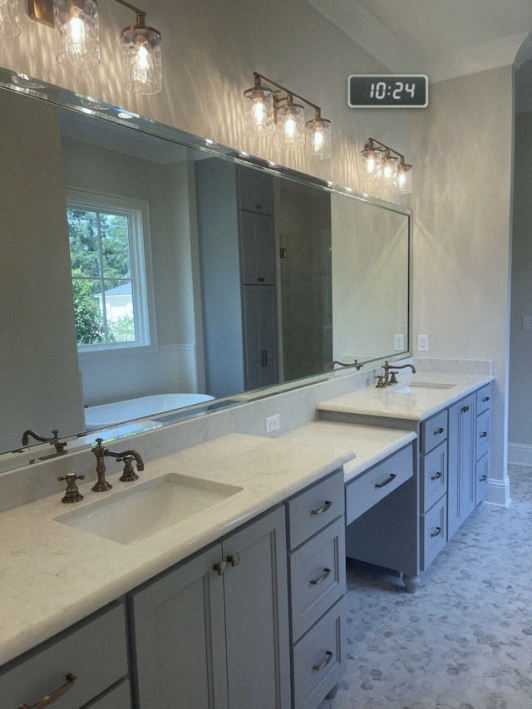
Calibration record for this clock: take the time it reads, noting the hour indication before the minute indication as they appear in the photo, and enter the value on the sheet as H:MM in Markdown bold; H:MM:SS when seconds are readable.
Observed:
**10:24**
